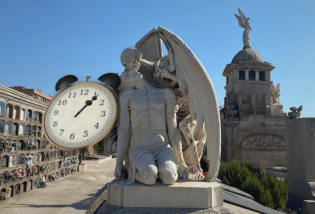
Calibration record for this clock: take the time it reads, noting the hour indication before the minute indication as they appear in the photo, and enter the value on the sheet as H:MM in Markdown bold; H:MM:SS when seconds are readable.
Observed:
**1:06**
